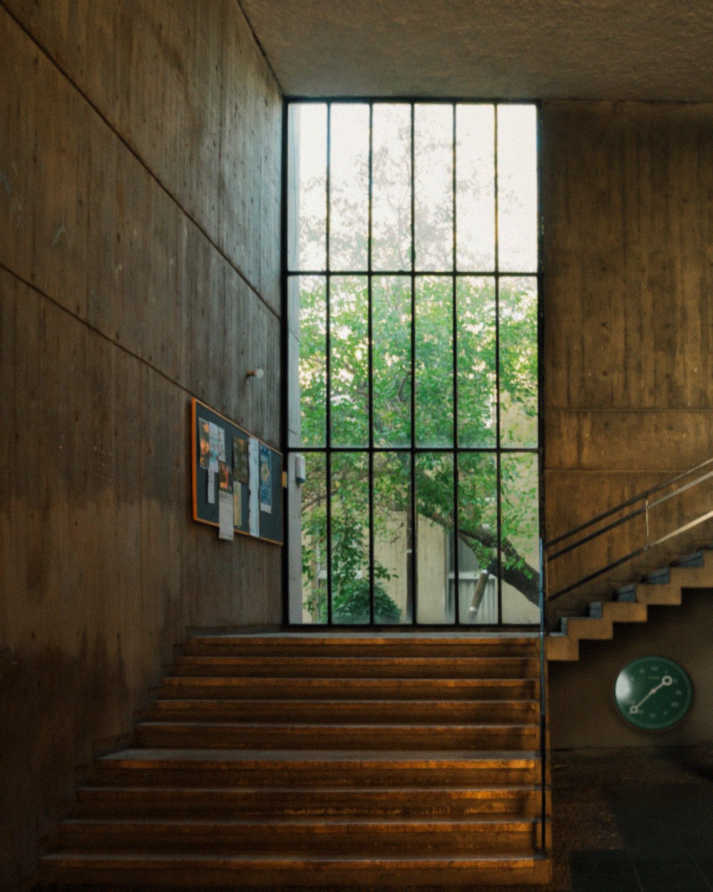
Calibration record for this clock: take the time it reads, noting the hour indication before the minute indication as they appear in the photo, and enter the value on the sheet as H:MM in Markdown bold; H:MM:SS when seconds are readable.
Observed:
**1:37**
